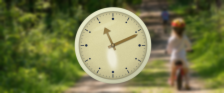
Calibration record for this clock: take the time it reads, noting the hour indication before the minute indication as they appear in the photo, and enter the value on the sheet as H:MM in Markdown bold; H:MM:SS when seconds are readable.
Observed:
**11:11**
